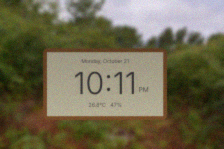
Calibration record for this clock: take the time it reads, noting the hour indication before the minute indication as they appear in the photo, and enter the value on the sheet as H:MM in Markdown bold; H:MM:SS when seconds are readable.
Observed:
**10:11**
